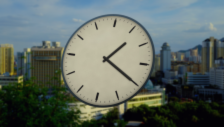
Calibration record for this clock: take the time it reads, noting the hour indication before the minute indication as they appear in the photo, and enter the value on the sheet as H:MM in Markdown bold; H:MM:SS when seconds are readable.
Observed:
**1:20**
